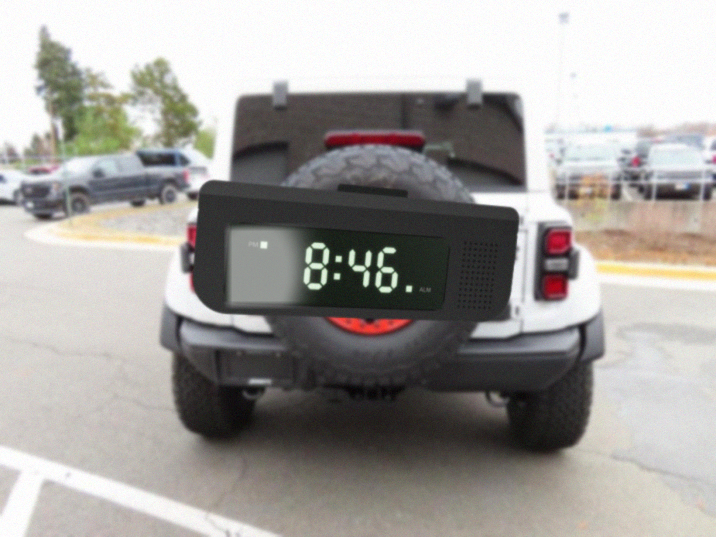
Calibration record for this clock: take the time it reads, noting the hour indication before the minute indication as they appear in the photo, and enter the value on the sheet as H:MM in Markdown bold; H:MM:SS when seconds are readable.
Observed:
**8:46**
